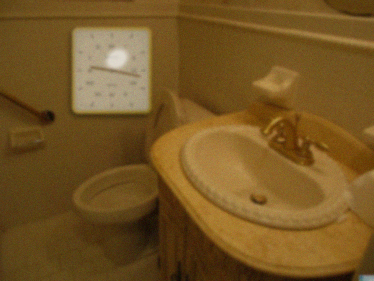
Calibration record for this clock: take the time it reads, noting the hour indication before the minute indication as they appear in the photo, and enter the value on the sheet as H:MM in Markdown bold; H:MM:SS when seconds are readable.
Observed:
**9:17**
